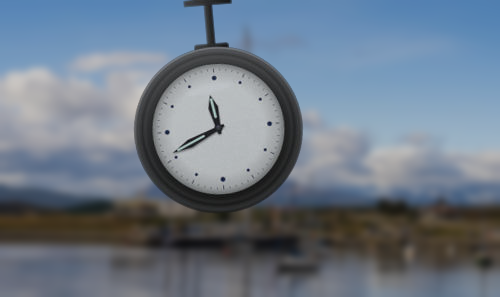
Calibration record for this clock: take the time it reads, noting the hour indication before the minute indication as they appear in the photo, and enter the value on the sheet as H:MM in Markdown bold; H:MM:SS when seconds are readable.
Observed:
**11:41**
